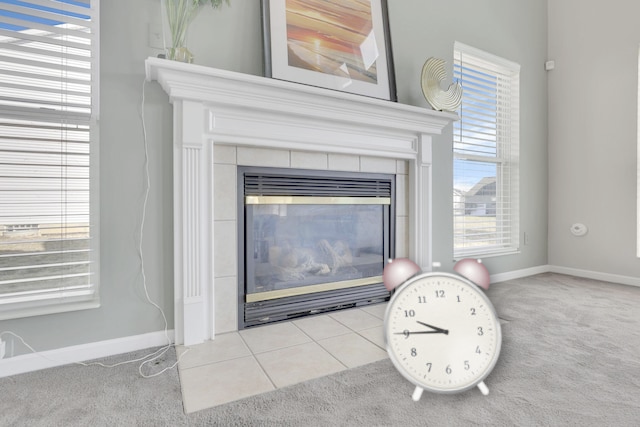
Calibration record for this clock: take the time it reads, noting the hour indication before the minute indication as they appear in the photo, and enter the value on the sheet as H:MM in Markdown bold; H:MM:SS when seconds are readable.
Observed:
**9:45**
